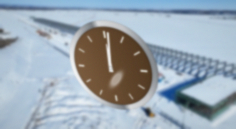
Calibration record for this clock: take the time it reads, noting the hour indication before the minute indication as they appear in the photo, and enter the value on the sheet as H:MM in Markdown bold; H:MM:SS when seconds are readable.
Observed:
**12:01**
